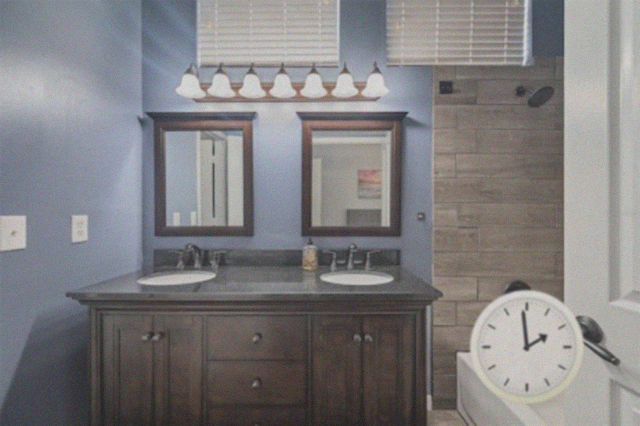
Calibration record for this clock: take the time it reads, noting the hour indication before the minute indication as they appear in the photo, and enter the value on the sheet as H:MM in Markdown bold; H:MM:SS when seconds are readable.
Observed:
**1:59**
